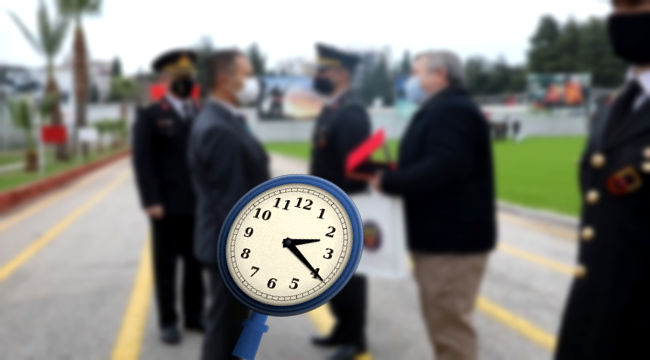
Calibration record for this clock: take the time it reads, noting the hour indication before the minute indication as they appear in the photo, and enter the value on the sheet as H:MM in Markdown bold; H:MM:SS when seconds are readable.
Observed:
**2:20**
